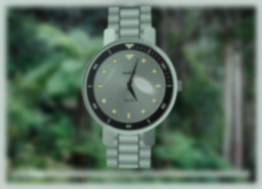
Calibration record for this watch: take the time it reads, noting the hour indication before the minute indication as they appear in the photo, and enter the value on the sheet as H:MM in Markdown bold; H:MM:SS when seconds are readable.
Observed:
**5:03**
